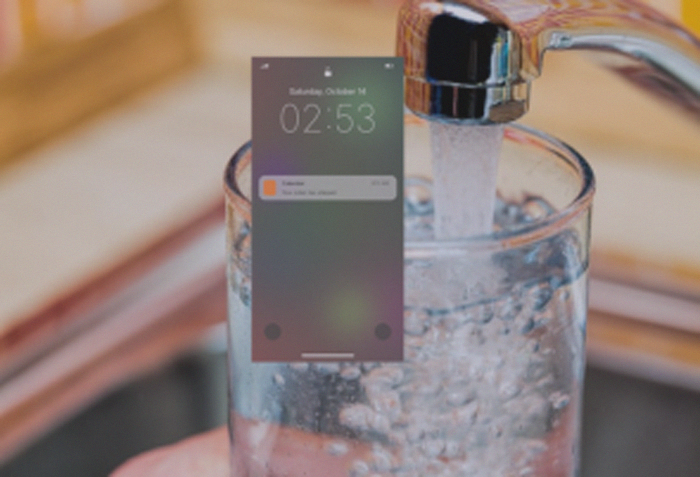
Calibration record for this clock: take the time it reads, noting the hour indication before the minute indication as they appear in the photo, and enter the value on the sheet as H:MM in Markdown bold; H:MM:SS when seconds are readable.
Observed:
**2:53**
